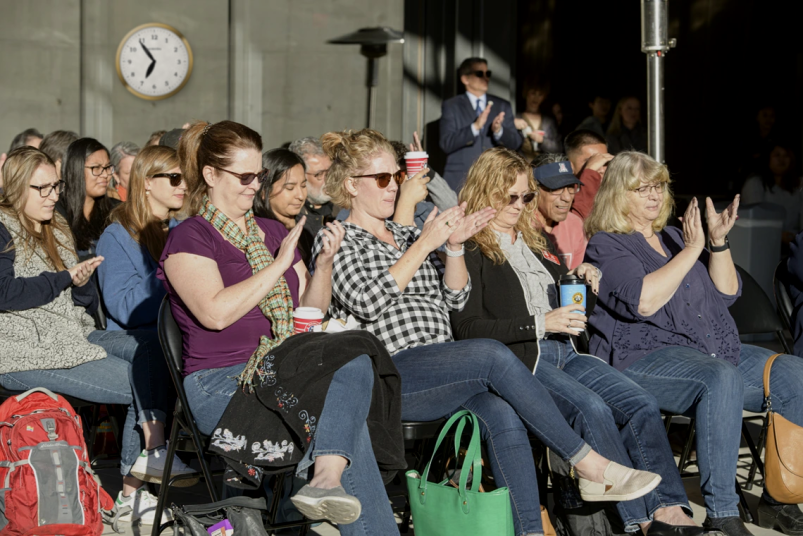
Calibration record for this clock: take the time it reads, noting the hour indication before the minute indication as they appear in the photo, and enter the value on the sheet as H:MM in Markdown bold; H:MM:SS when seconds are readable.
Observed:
**6:54**
